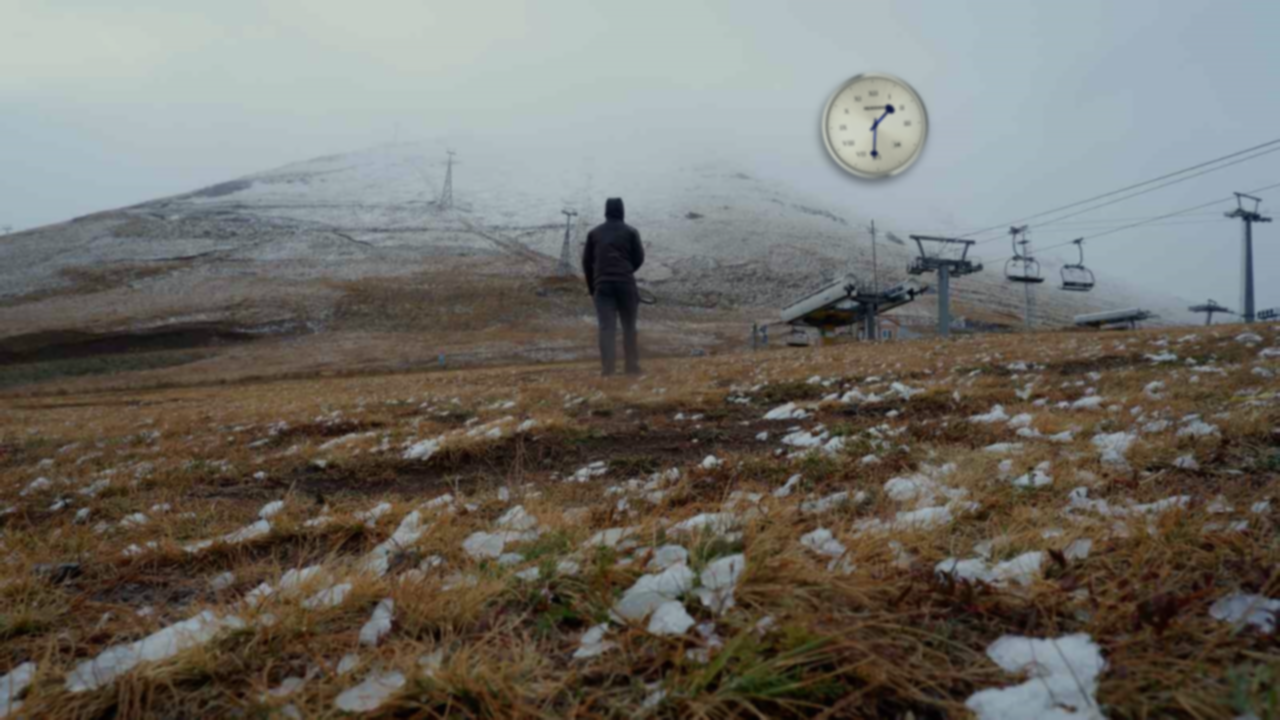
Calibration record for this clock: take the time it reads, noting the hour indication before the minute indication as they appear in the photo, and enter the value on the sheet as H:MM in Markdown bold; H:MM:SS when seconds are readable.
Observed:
**1:31**
